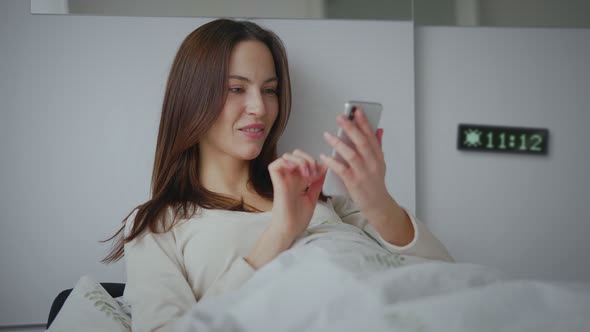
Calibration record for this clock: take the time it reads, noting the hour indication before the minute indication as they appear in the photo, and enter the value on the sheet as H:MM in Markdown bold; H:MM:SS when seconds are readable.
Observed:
**11:12**
